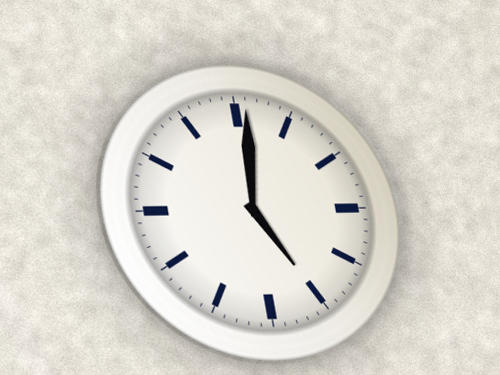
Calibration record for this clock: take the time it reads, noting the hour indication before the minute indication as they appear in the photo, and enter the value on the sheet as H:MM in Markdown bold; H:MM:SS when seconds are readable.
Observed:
**5:01**
